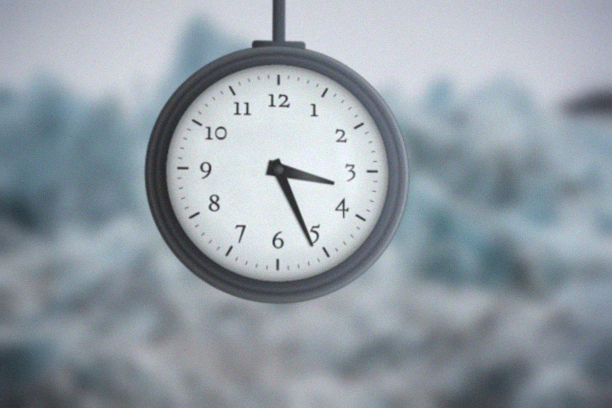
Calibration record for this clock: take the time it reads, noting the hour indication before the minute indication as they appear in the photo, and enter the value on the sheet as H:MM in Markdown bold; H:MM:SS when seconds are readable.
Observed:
**3:26**
